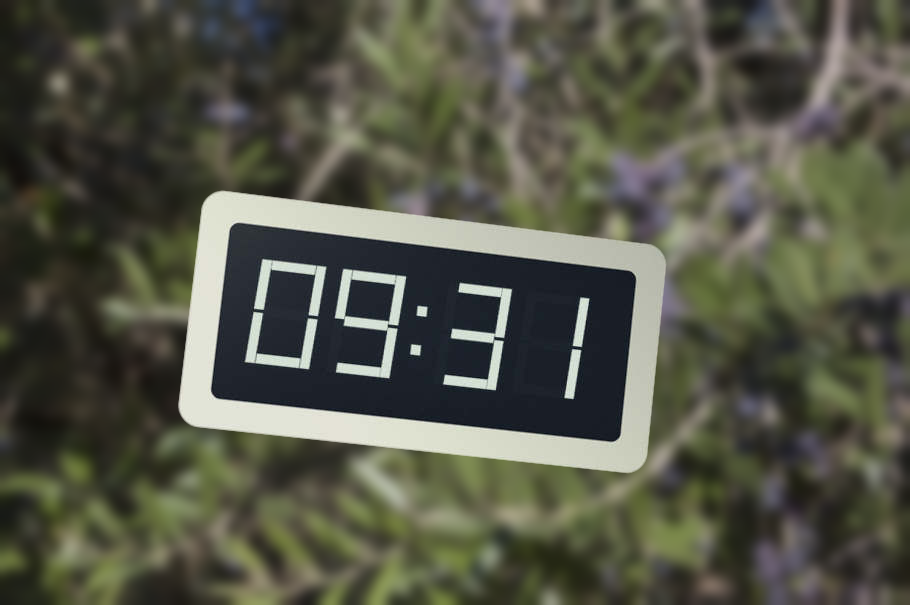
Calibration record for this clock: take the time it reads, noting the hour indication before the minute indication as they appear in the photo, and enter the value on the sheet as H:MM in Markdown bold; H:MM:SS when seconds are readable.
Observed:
**9:31**
